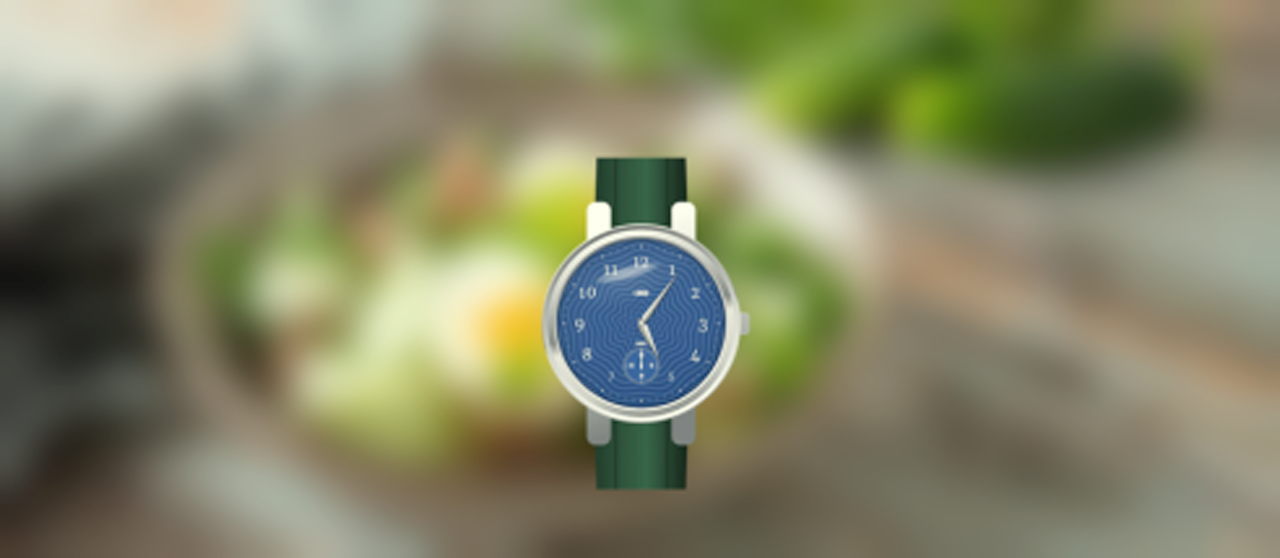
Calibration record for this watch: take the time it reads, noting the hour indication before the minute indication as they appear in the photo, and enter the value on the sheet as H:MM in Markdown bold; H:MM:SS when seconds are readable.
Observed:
**5:06**
